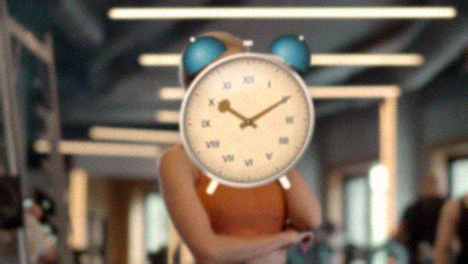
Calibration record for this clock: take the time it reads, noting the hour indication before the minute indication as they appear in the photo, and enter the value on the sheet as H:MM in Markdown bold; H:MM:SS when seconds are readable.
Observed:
**10:10**
